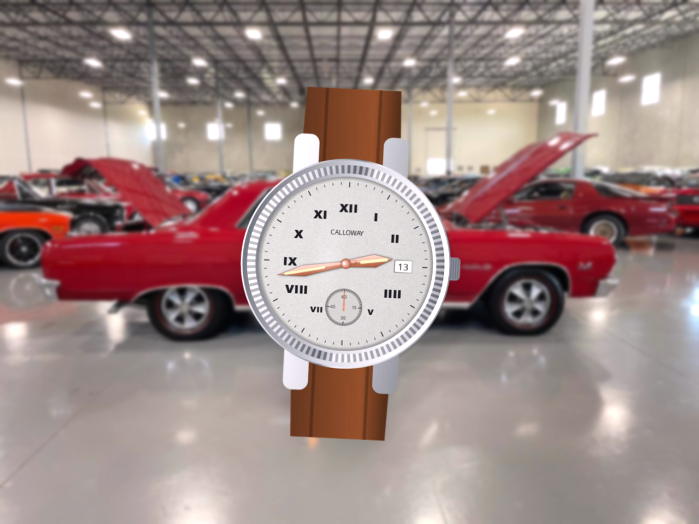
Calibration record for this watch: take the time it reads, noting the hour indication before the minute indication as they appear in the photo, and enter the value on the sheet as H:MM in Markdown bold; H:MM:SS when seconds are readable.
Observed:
**2:43**
